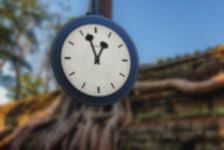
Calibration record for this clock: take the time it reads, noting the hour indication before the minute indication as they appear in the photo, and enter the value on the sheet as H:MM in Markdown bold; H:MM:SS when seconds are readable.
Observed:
**12:57**
